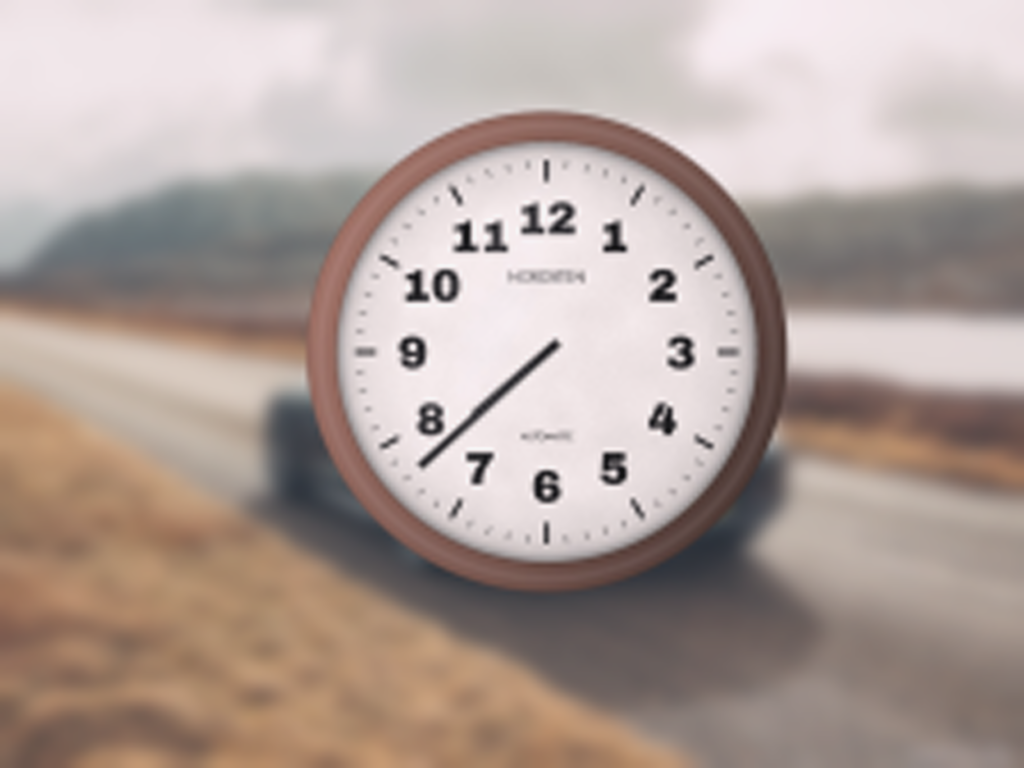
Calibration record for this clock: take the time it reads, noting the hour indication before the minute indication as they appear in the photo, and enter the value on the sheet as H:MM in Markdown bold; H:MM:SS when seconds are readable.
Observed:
**7:38**
